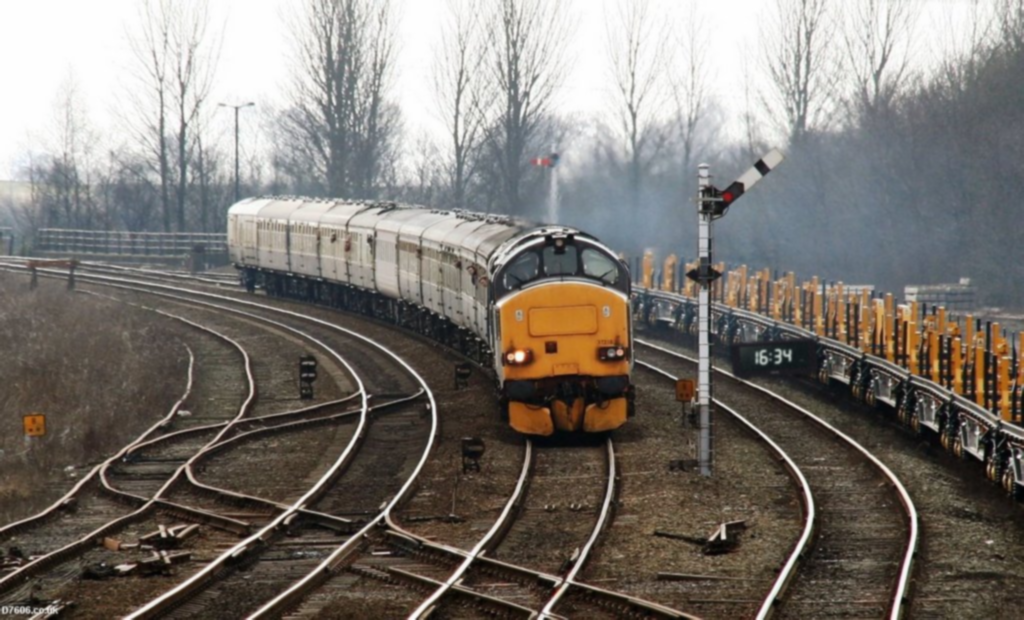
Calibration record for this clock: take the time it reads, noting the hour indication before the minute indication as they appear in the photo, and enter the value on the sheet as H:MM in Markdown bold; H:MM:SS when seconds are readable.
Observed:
**16:34**
